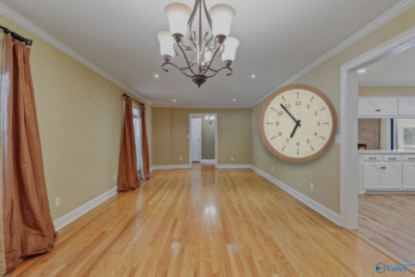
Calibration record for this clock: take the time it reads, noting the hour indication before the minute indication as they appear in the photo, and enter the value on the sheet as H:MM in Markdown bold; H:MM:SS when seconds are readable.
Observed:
**6:53**
